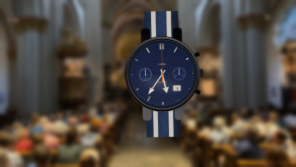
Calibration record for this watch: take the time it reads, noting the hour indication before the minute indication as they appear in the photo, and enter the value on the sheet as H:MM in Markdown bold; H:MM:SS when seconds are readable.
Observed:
**5:36**
